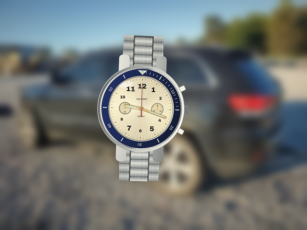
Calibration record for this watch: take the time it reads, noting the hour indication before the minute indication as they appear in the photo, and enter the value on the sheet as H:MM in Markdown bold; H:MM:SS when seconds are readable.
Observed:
**9:18**
